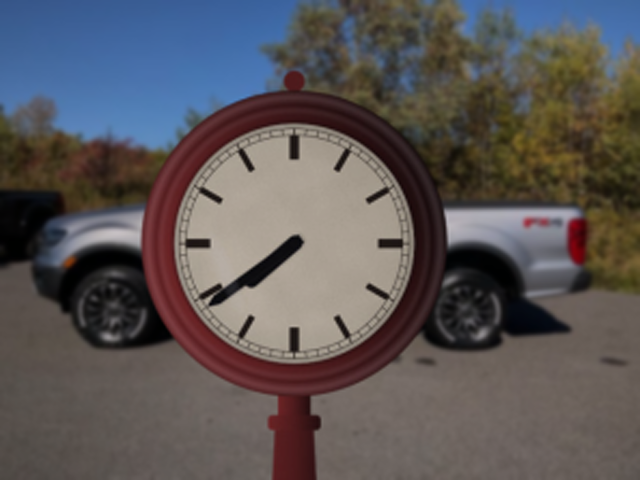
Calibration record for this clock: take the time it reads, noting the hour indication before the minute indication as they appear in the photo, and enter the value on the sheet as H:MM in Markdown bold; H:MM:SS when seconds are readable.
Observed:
**7:39**
